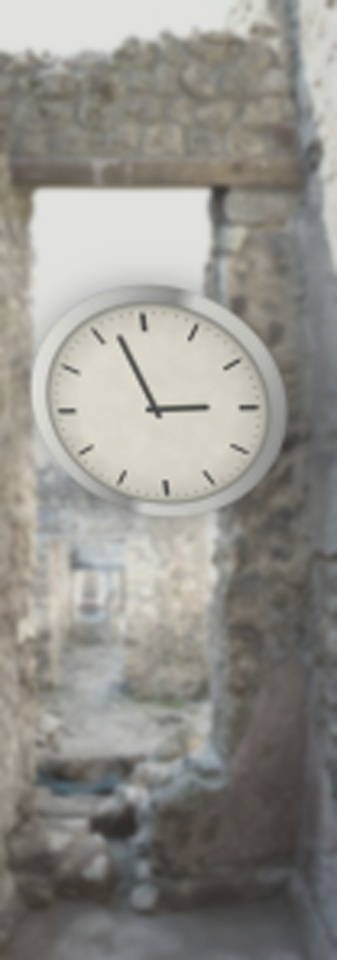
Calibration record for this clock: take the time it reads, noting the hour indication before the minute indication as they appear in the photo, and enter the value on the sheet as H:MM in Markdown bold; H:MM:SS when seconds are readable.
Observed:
**2:57**
